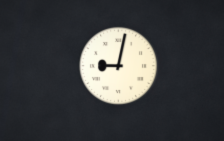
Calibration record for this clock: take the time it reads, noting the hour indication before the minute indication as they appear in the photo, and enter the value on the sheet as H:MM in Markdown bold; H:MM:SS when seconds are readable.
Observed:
**9:02**
